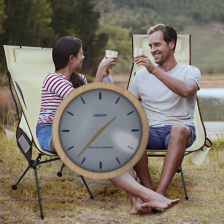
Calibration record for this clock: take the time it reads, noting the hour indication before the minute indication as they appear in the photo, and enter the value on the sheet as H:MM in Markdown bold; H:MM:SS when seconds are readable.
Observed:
**1:37**
